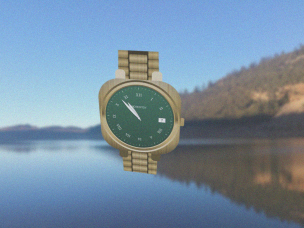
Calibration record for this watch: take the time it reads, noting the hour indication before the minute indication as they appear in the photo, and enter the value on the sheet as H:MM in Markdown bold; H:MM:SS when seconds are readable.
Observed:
**10:53**
